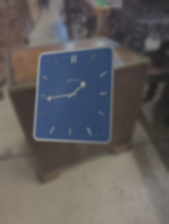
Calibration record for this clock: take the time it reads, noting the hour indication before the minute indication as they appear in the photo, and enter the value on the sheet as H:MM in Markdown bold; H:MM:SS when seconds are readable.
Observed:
**1:44**
